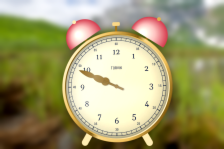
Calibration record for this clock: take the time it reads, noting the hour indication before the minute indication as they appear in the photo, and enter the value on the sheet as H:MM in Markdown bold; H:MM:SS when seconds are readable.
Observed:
**9:49**
